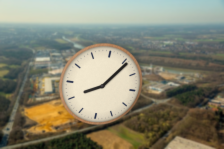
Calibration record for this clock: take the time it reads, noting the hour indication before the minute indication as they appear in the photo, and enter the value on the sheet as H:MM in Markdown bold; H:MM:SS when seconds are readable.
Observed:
**8:06**
